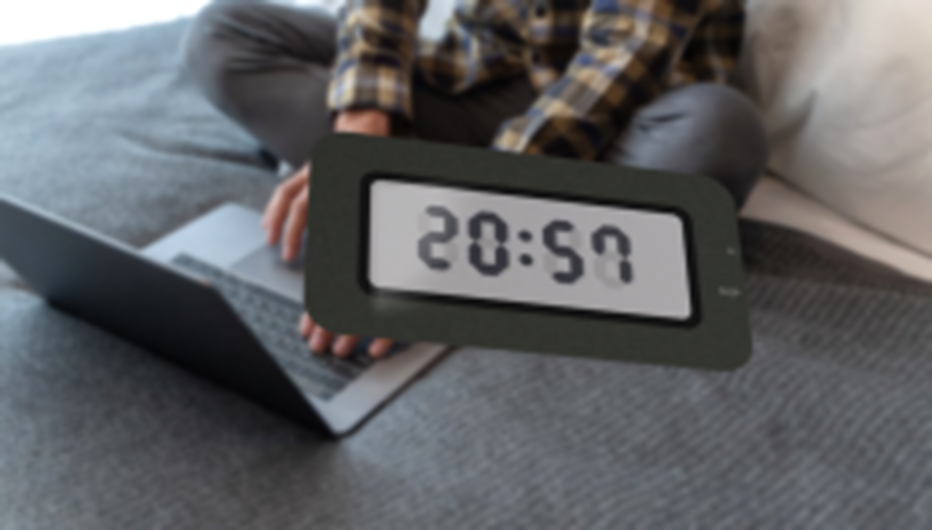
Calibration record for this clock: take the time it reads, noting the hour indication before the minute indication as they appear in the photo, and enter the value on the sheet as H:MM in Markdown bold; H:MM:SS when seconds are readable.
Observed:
**20:57**
